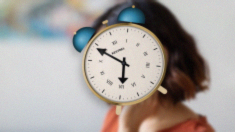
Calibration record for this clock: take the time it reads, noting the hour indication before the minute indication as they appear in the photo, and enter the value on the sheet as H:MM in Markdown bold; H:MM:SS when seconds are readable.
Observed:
**6:54**
